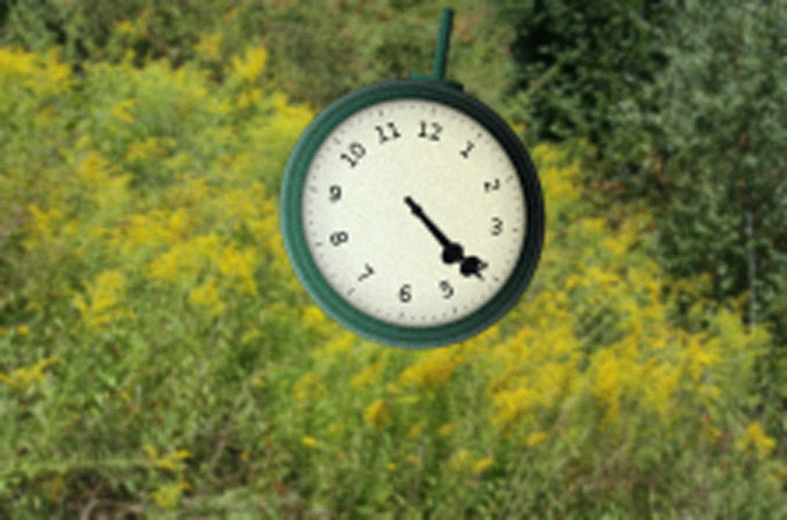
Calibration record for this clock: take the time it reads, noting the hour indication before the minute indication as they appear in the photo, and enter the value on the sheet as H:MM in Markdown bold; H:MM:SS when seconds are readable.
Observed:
**4:21**
